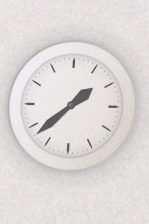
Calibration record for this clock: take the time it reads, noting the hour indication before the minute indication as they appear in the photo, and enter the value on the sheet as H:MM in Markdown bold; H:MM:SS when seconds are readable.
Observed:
**1:38**
